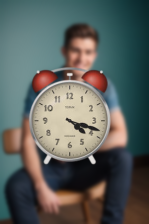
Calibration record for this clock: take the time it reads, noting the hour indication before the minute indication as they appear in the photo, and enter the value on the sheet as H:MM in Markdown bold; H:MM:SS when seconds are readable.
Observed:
**4:18**
